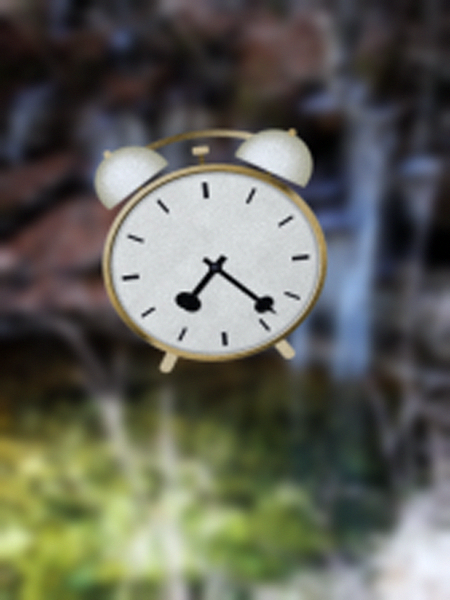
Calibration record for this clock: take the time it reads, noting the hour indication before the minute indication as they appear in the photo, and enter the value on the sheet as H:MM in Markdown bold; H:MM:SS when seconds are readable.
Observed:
**7:23**
